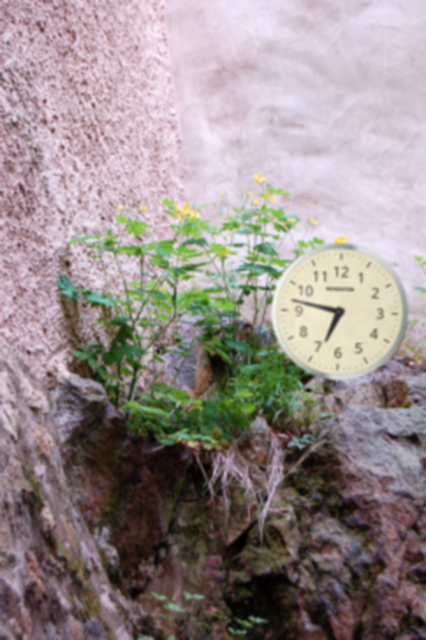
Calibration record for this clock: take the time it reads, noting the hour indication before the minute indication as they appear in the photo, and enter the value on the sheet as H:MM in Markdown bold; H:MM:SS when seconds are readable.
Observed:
**6:47**
